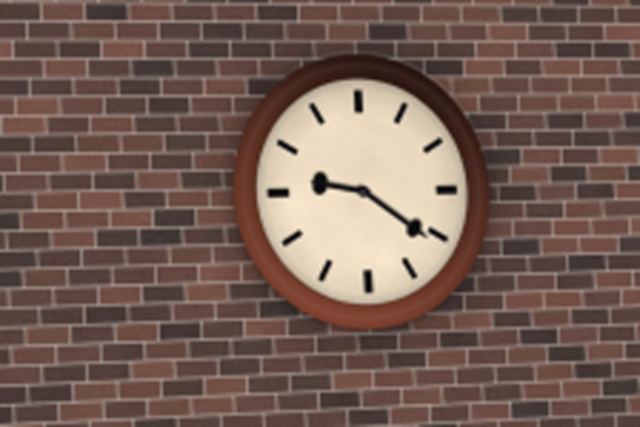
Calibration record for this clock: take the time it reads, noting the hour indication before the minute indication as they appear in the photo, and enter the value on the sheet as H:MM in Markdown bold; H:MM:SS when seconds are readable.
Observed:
**9:21**
